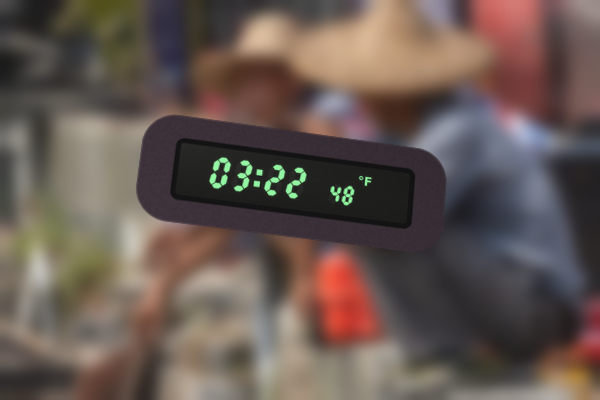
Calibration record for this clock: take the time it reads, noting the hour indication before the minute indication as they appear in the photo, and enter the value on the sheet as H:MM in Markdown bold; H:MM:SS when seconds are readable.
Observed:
**3:22**
